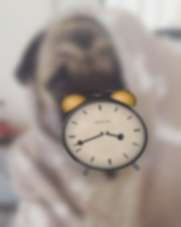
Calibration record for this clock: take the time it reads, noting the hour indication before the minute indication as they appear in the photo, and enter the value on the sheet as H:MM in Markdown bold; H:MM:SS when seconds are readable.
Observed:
**3:42**
